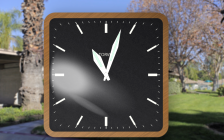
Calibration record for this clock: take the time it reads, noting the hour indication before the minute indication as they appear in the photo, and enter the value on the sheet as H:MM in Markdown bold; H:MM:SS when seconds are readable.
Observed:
**11:03**
